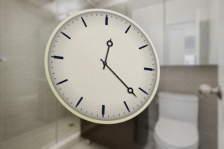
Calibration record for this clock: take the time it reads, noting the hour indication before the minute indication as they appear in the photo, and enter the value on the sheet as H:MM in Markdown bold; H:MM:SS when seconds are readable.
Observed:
**12:22**
